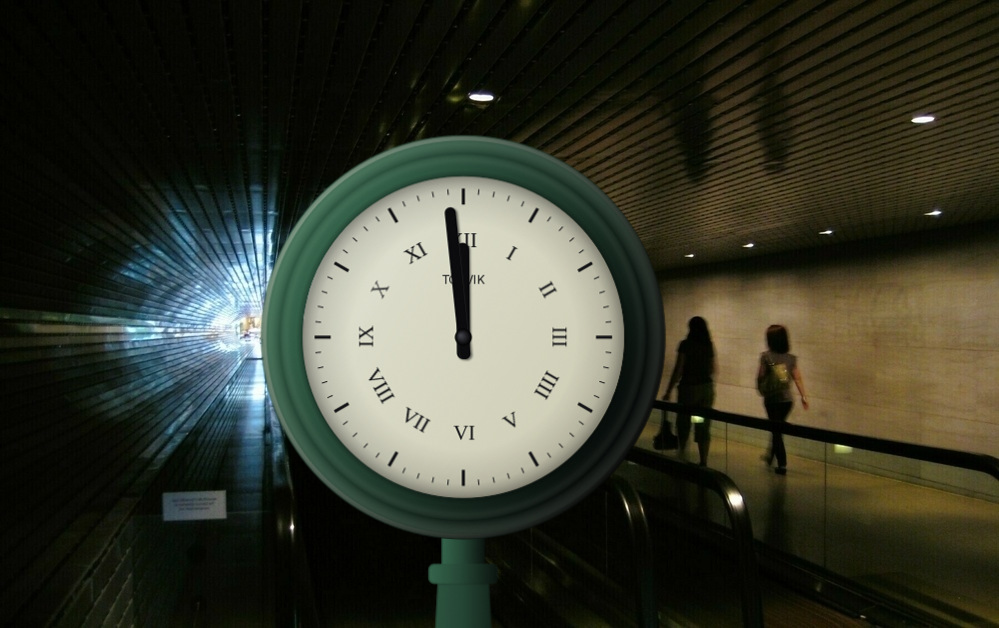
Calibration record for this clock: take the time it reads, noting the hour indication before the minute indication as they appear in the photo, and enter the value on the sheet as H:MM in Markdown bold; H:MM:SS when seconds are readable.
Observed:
**11:59**
